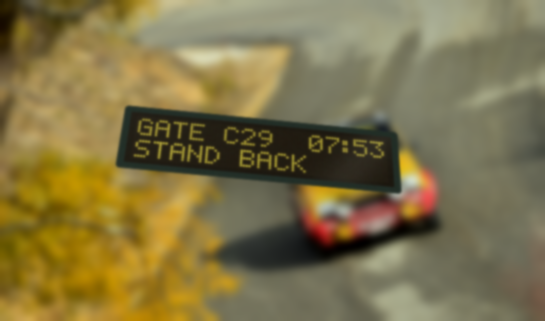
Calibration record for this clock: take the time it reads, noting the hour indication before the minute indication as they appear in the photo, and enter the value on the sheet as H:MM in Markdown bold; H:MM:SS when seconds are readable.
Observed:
**7:53**
